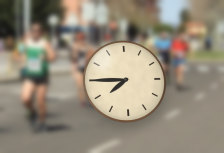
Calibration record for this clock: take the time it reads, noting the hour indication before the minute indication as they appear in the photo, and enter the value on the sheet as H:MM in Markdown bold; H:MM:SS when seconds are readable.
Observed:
**7:45**
